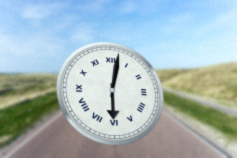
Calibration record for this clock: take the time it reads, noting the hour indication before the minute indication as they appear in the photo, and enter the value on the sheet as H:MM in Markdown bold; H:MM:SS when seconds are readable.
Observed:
**6:02**
